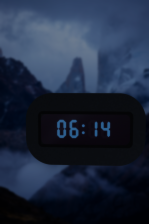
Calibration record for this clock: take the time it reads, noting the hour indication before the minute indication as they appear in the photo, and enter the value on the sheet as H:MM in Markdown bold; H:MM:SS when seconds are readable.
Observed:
**6:14**
